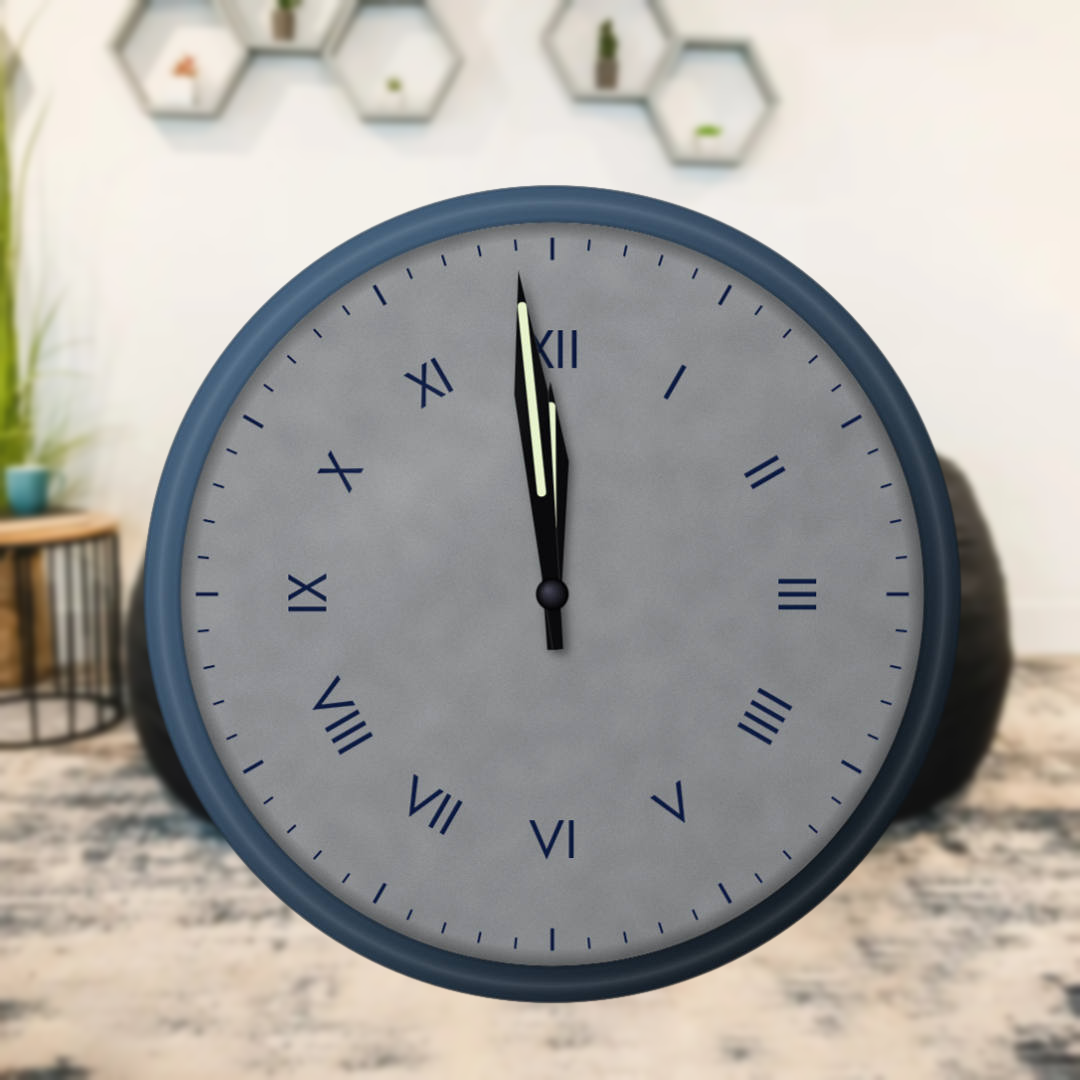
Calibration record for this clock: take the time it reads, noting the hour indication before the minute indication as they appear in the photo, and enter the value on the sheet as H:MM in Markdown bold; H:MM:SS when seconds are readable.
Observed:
**11:59**
